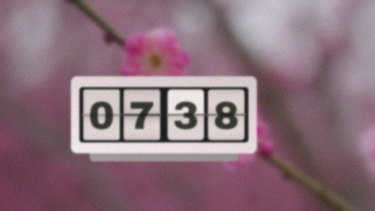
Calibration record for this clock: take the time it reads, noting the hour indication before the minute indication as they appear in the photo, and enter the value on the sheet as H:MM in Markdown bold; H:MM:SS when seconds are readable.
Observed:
**7:38**
